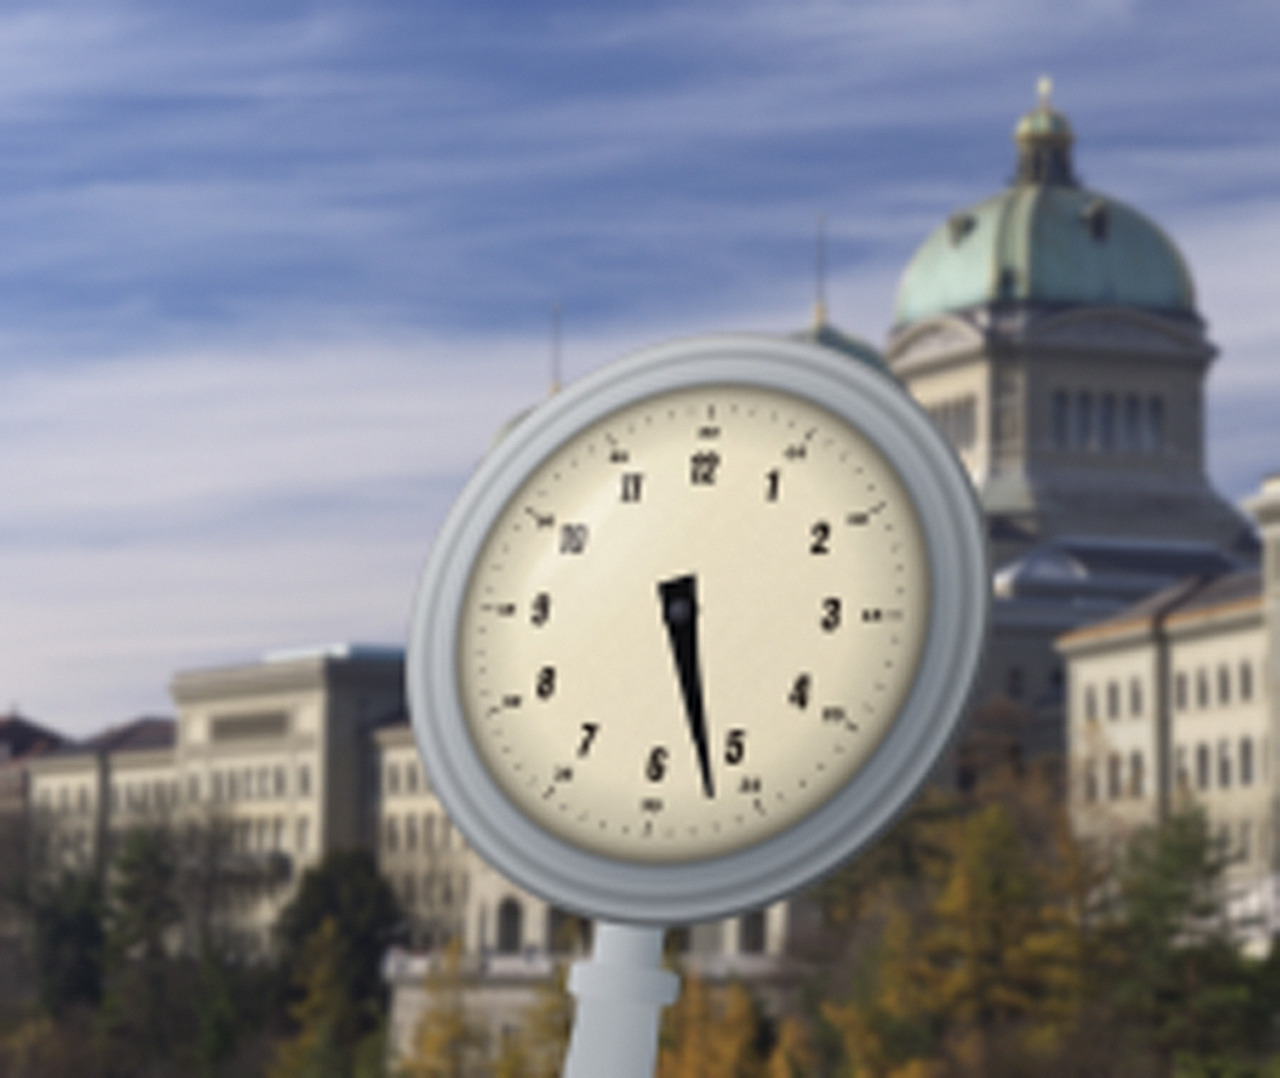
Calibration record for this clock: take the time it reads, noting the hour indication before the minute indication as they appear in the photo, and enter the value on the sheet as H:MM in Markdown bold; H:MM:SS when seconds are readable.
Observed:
**5:27**
